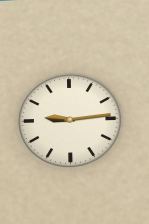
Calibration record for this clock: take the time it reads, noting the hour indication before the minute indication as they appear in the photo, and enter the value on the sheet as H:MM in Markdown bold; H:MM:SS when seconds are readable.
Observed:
**9:14**
